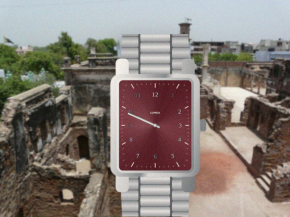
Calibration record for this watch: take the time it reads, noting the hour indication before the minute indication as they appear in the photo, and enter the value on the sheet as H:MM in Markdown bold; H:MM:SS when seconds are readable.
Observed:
**9:49**
